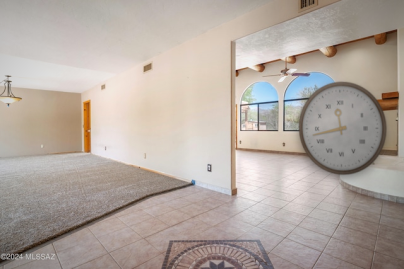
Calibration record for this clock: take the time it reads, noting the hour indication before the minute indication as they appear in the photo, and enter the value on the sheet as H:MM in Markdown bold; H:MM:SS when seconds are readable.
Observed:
**11:43**
